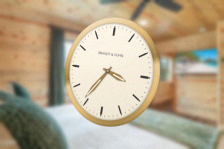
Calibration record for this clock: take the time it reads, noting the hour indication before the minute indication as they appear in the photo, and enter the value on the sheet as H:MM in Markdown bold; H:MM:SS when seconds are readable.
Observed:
**3:36**
